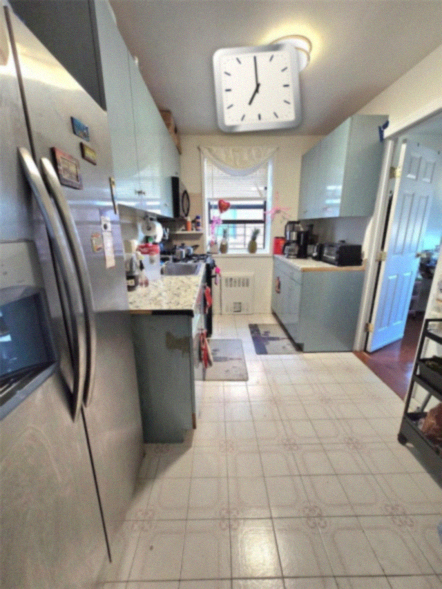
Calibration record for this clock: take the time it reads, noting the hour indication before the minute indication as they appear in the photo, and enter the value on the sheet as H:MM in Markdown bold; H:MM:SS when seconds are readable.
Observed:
**7:00**
